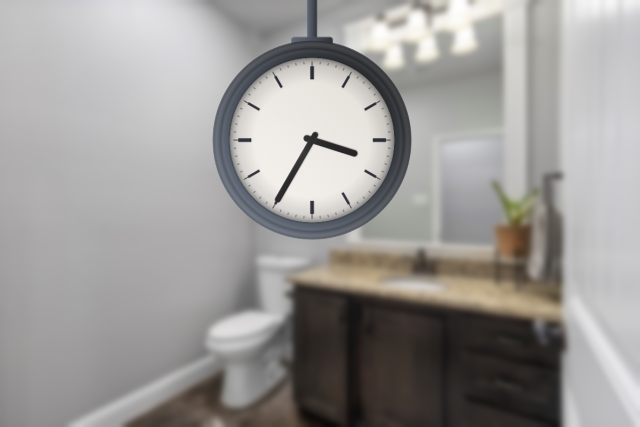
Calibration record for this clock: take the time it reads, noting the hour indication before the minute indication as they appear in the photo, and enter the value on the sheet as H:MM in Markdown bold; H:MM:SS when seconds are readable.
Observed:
**3:35**
